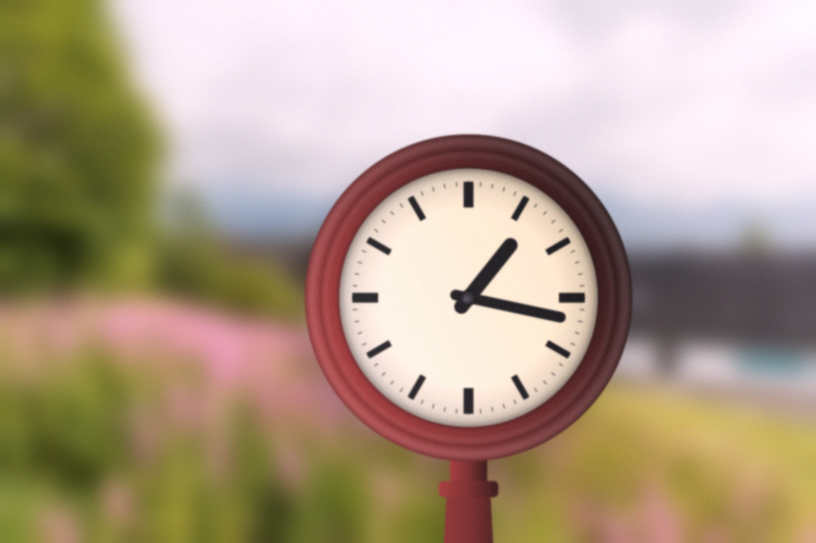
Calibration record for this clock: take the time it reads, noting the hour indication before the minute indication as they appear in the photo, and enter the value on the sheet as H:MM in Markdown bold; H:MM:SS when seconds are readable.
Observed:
**1:17**
